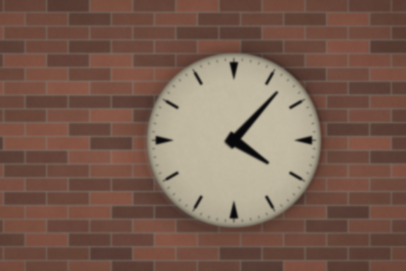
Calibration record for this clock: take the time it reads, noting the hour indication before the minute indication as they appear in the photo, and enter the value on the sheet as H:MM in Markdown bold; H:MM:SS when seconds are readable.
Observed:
**4:07**
